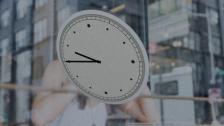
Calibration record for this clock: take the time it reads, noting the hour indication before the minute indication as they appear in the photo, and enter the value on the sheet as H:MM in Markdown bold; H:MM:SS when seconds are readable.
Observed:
**9:45**
